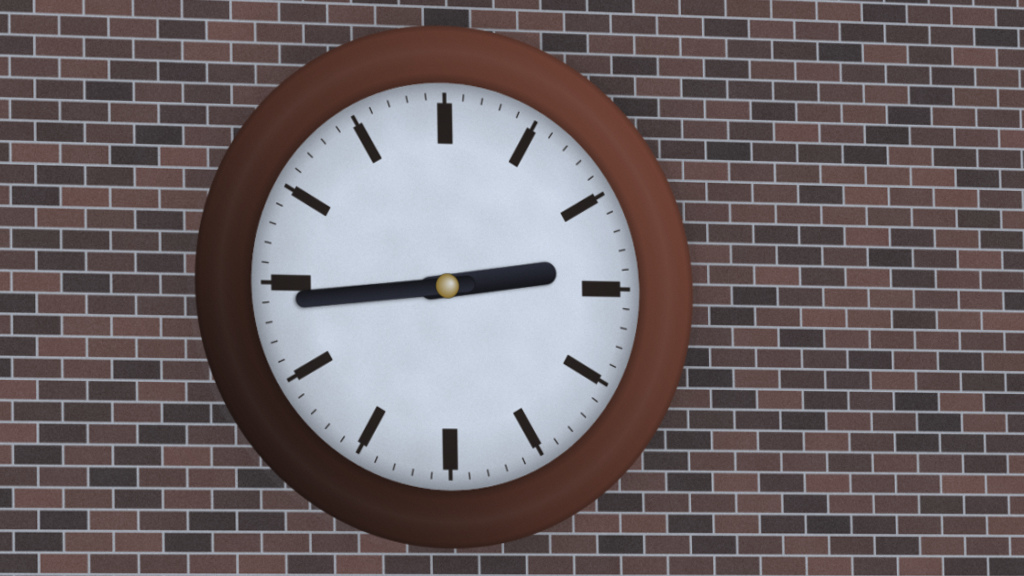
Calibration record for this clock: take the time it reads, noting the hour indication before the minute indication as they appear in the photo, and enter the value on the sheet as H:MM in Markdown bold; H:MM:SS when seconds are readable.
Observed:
**2:44**
